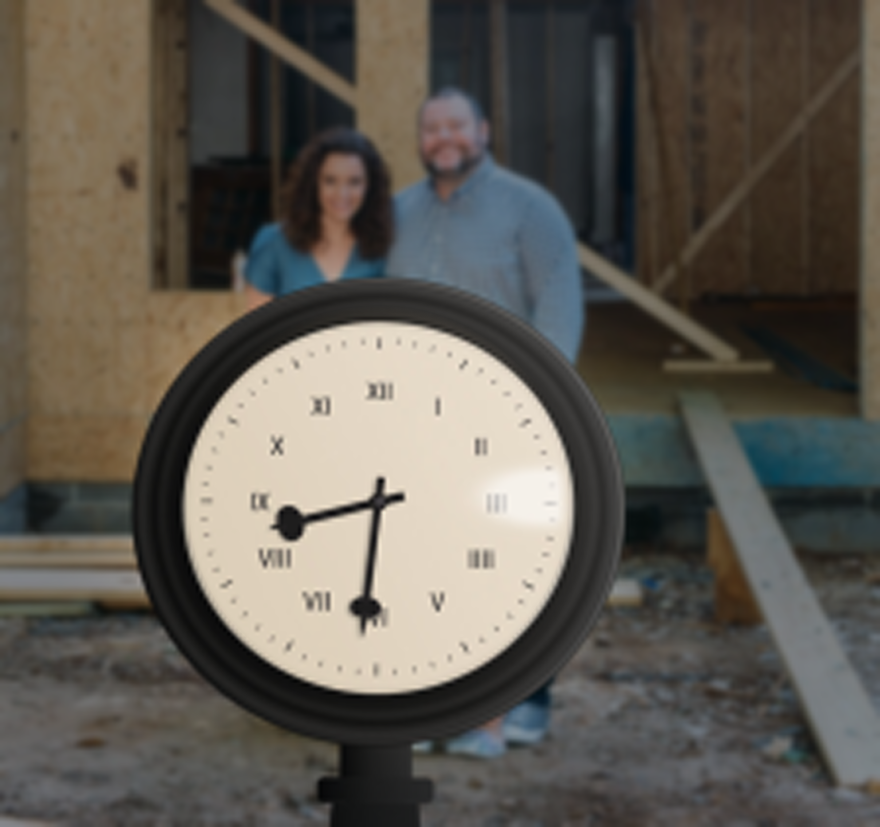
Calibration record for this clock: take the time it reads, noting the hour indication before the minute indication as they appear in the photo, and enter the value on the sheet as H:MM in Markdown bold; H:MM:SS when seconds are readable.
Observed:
**8:31**
